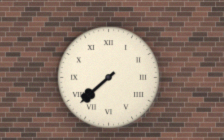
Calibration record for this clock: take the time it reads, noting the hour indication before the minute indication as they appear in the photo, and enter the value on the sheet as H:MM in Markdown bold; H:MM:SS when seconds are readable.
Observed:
**7:38**
